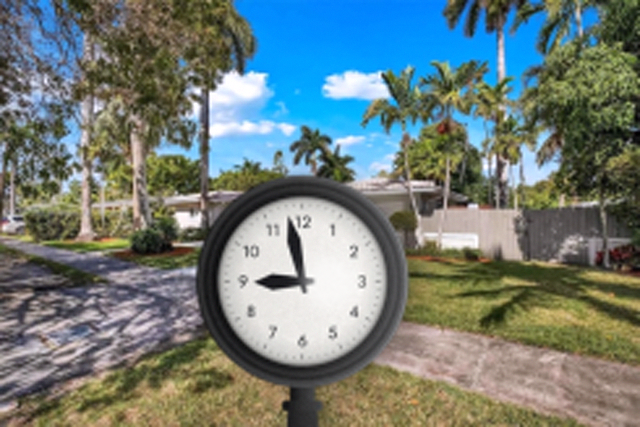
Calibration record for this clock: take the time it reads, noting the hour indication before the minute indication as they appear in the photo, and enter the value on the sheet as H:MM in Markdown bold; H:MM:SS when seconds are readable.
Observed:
**8:58**
